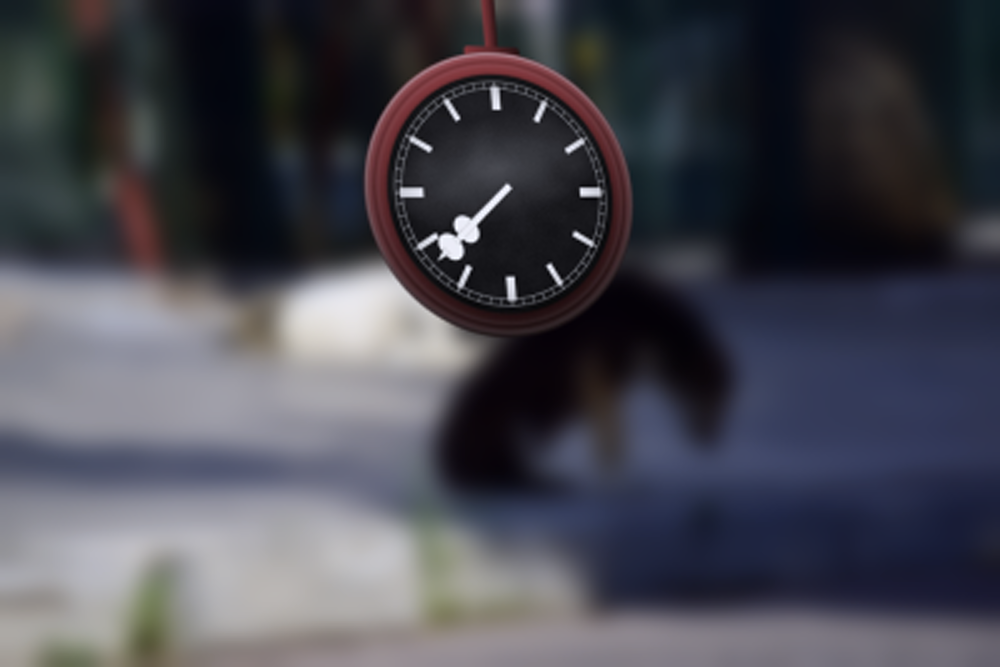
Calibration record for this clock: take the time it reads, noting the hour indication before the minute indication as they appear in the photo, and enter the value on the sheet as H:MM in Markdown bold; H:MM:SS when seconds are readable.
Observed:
**7:38**
